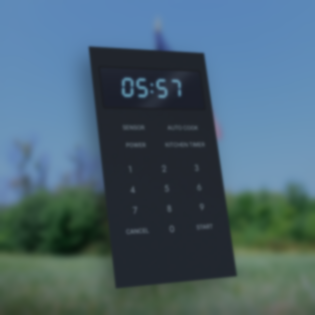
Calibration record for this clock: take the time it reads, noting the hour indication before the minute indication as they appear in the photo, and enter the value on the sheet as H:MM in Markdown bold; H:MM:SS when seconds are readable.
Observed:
**5:57**
